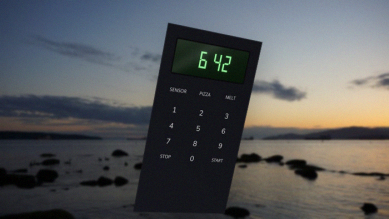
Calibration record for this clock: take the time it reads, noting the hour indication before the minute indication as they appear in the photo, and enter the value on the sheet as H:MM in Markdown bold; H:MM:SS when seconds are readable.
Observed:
**6:42**
